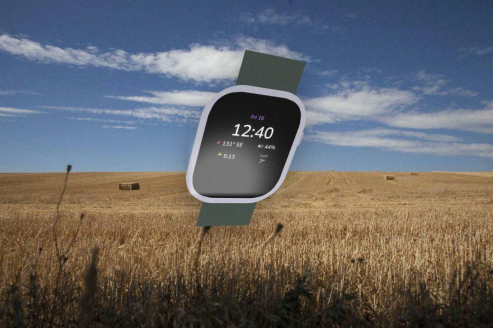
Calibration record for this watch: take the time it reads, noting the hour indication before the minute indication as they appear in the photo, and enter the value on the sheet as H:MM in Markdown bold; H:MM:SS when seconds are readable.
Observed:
**12:40**
